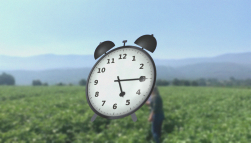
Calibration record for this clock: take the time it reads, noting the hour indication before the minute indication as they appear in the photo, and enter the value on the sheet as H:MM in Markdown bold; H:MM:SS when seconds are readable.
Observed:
**5:15**
